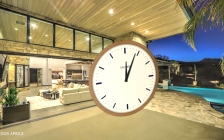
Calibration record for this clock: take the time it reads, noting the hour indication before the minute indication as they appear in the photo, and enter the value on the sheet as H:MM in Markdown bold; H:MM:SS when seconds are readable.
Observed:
**12:04**
